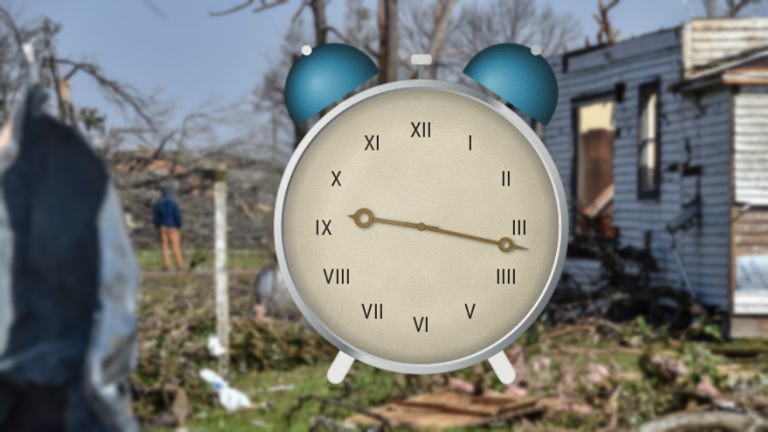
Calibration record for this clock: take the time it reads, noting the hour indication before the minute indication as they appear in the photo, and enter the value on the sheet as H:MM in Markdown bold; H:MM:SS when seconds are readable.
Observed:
**9:17**
